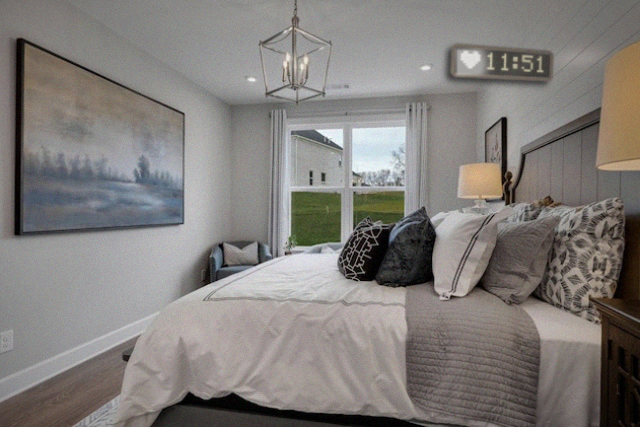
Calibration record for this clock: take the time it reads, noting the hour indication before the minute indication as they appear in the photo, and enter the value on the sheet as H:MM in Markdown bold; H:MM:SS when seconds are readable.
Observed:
**11:51**
